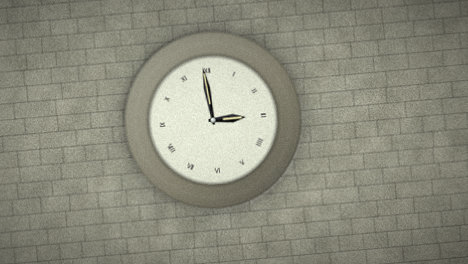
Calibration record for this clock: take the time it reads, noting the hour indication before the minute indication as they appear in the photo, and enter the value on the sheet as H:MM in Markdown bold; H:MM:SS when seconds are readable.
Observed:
**2:59**
